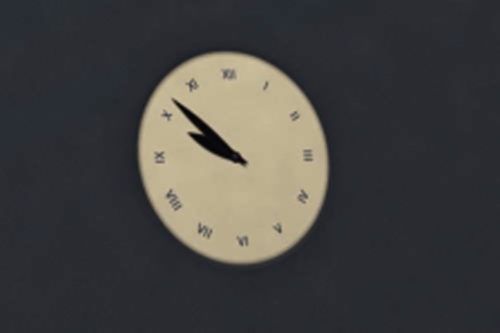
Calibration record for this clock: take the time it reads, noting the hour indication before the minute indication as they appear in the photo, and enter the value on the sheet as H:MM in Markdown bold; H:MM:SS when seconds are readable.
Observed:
**9:52**
